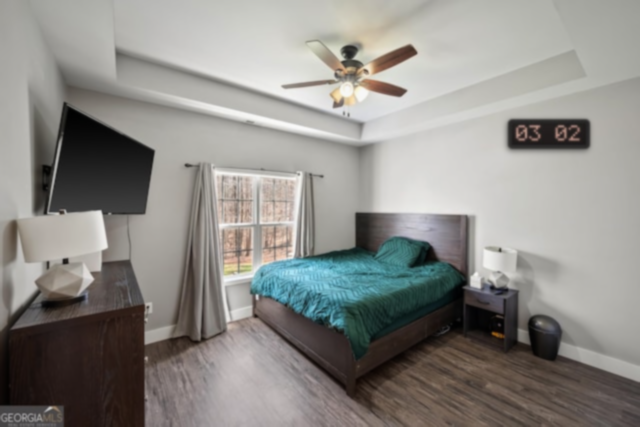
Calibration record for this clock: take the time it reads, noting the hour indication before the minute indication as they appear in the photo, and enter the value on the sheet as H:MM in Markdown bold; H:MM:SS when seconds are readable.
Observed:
**3:02**
